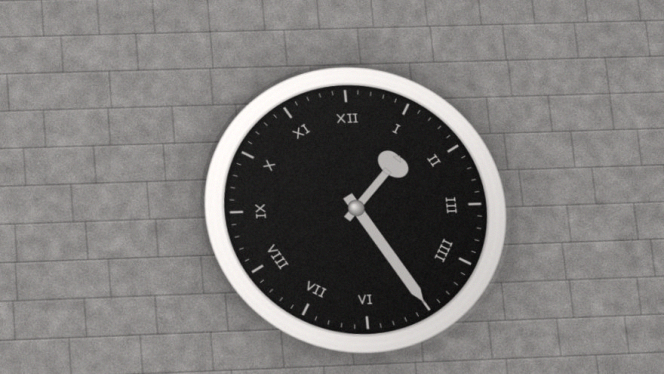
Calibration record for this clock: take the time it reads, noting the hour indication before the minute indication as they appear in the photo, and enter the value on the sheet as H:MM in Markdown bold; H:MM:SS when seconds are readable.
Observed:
**1:25**
